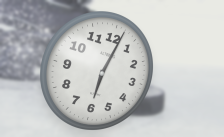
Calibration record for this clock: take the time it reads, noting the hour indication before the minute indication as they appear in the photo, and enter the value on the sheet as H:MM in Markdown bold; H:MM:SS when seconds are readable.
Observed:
**6:02**
